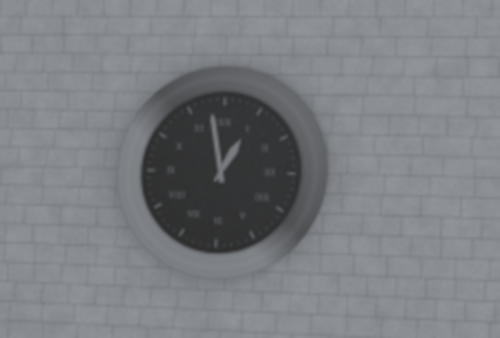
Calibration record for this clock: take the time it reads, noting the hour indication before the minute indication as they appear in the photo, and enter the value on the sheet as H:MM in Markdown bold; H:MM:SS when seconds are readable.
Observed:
**12:58**
